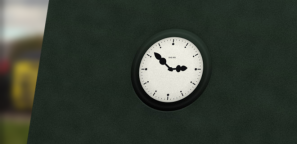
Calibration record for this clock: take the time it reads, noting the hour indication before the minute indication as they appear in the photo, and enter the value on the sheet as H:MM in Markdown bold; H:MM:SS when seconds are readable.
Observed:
**2:52**
